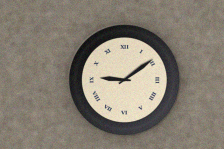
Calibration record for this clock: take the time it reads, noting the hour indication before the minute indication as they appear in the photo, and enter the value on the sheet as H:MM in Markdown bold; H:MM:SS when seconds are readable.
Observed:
**9:09**
